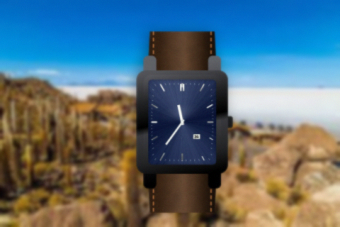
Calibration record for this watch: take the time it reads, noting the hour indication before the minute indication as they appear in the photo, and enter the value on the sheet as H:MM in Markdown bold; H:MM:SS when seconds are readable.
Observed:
**11:36**
